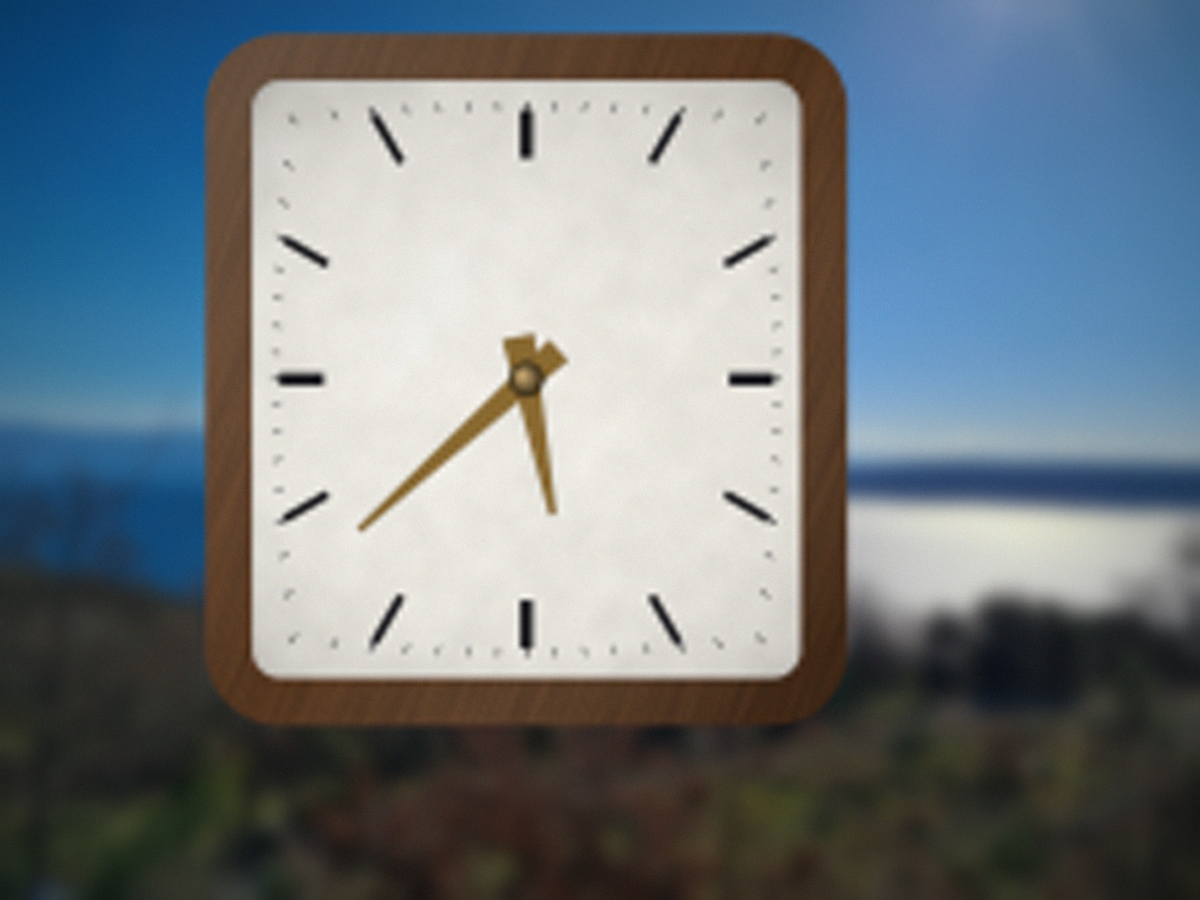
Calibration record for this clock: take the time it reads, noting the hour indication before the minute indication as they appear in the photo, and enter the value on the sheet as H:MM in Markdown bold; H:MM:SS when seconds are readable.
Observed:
**5:38**
